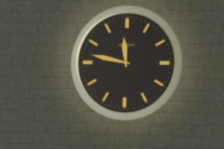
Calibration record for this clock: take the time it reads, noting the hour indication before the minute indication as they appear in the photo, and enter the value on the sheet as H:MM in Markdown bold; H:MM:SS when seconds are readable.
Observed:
**11:47**
